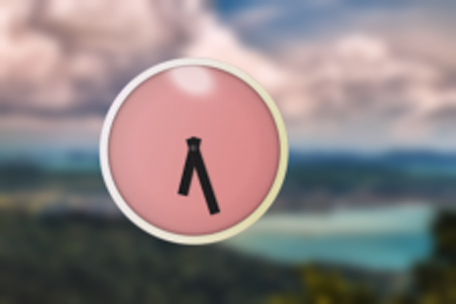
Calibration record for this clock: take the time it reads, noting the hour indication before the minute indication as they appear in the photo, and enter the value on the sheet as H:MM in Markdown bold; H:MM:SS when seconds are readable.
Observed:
**6:27**
